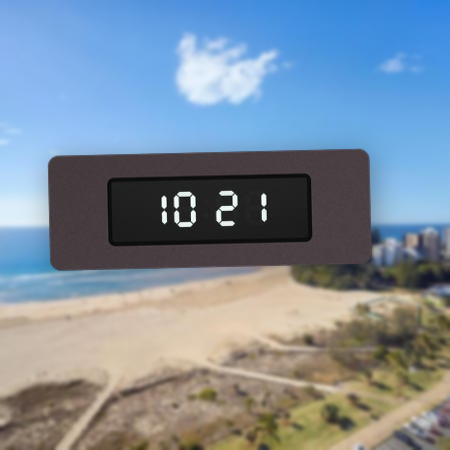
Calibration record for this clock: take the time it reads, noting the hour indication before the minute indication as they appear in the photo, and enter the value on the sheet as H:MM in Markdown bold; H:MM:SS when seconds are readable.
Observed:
**10:21**
